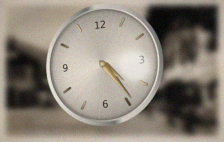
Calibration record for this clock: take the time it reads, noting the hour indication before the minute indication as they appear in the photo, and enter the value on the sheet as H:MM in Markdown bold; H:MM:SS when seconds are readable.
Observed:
**4:24**
